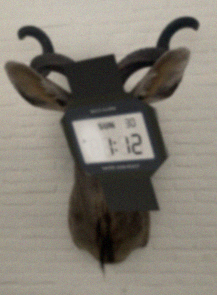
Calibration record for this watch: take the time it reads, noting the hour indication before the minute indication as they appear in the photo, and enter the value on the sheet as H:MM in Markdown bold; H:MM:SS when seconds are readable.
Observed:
**1:12**
